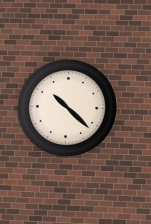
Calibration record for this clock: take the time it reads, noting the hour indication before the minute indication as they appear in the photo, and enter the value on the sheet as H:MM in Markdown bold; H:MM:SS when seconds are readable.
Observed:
**10:22**
